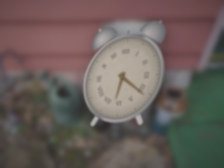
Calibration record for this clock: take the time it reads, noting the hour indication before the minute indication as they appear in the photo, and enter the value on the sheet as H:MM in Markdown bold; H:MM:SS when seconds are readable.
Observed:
**6:21**
